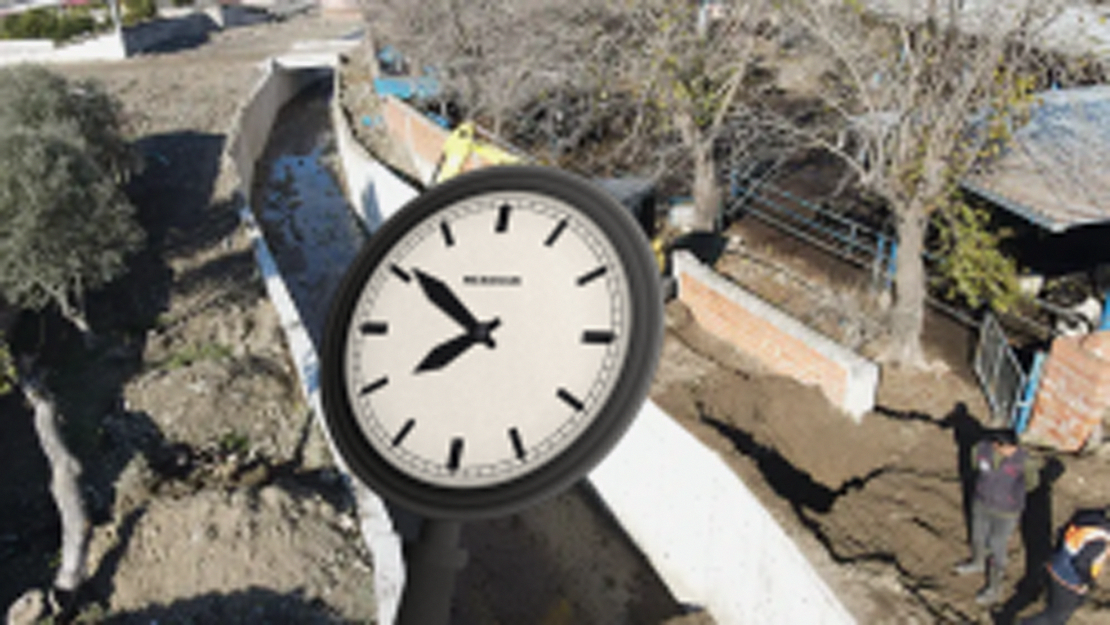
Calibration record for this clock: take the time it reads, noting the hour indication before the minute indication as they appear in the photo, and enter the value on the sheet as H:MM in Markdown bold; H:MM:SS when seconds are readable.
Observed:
**7:51**
